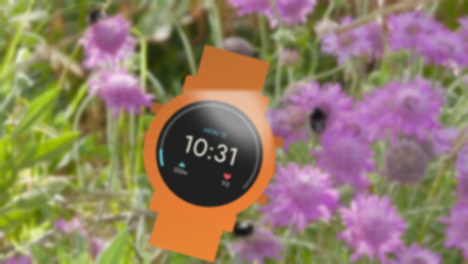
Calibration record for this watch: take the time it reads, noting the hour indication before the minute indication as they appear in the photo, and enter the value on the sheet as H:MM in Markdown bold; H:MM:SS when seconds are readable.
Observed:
**10:31**
